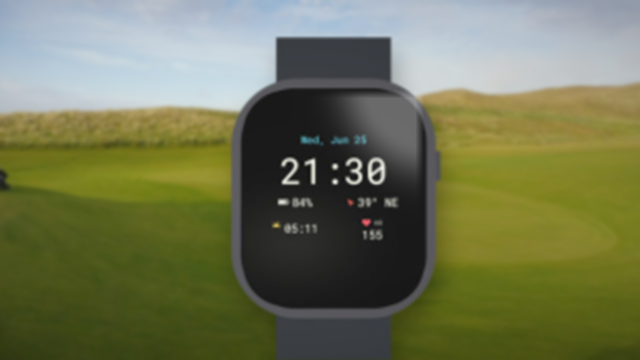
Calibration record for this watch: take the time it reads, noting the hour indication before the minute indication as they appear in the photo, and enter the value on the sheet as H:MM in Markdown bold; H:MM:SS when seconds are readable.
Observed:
**21:30**
